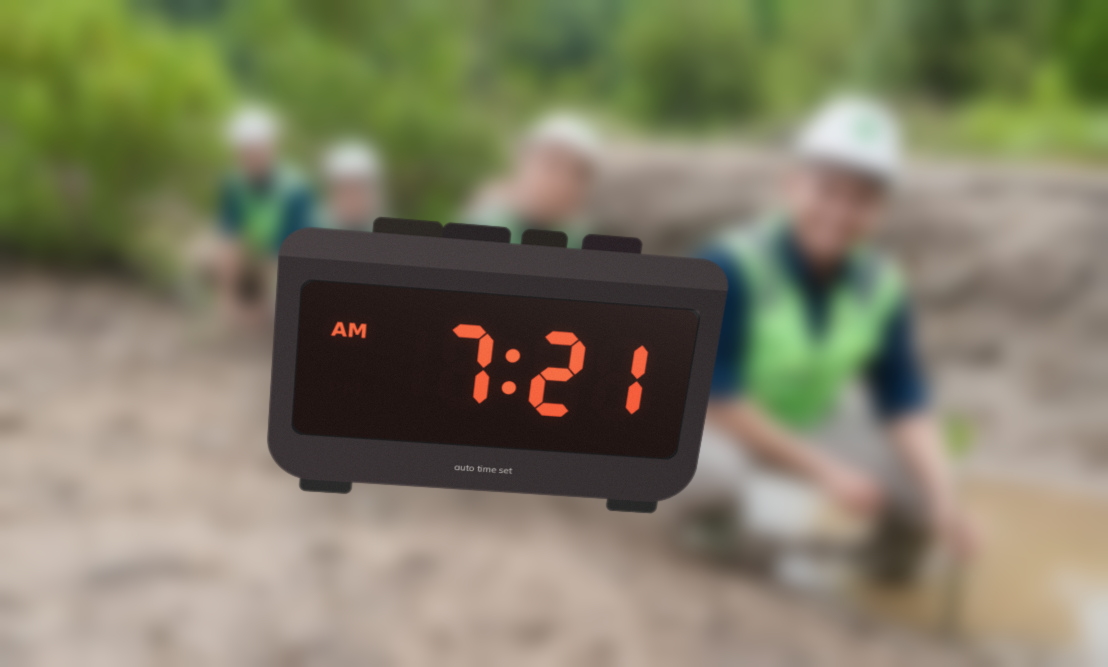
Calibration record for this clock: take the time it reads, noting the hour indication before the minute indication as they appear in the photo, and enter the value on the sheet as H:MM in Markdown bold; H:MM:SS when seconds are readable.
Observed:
**7:21**
